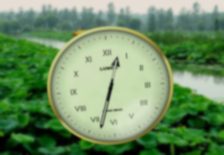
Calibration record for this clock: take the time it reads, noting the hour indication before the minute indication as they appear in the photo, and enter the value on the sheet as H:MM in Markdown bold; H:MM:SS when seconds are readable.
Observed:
**12:33**
